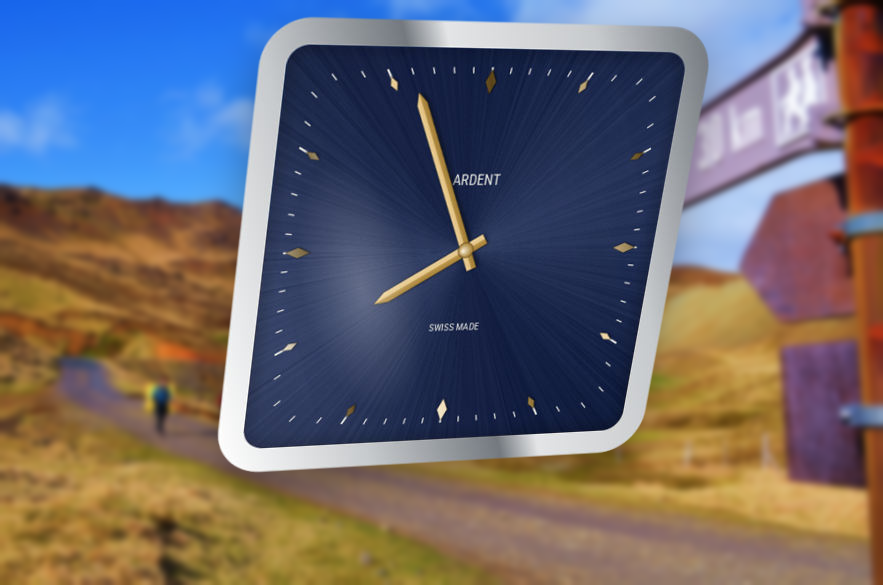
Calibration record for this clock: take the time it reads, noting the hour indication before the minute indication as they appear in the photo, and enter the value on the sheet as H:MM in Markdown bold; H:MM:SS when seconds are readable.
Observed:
**7:56**
